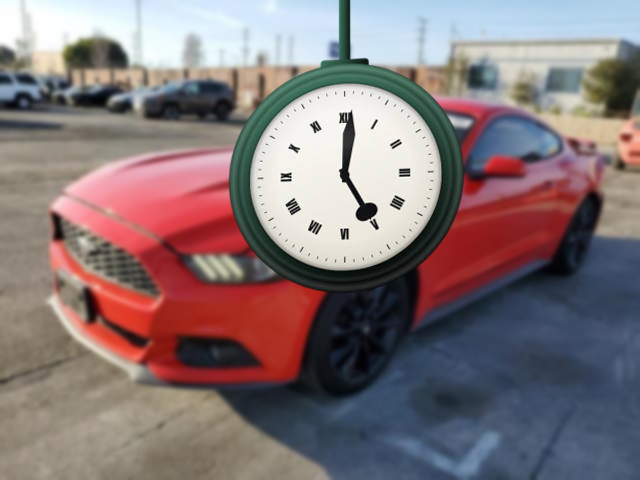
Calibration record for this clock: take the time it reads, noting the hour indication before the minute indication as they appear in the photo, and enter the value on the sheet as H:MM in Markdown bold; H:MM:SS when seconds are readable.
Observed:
**5:01**
